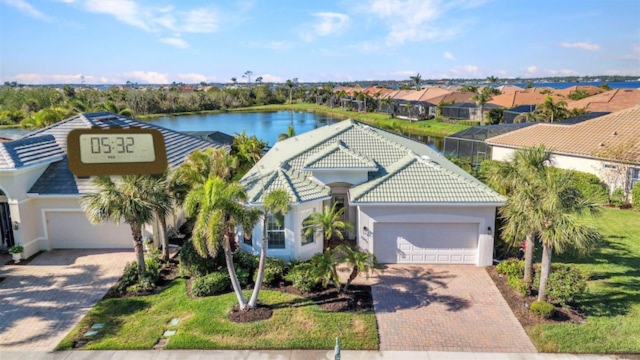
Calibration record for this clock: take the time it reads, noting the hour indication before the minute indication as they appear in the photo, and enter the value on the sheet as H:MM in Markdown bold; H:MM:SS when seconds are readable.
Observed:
**5:32**
